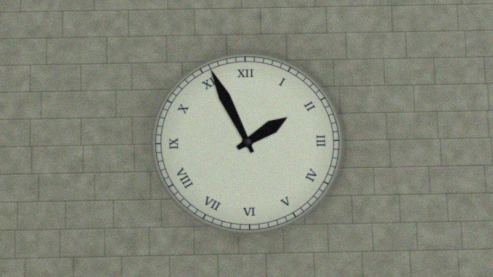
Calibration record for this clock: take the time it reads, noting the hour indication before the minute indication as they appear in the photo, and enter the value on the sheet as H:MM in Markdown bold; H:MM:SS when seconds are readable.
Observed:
**1:56**
